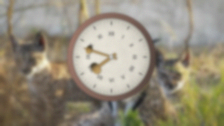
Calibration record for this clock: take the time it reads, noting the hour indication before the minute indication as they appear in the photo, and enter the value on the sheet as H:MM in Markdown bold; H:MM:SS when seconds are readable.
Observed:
**7:48**
